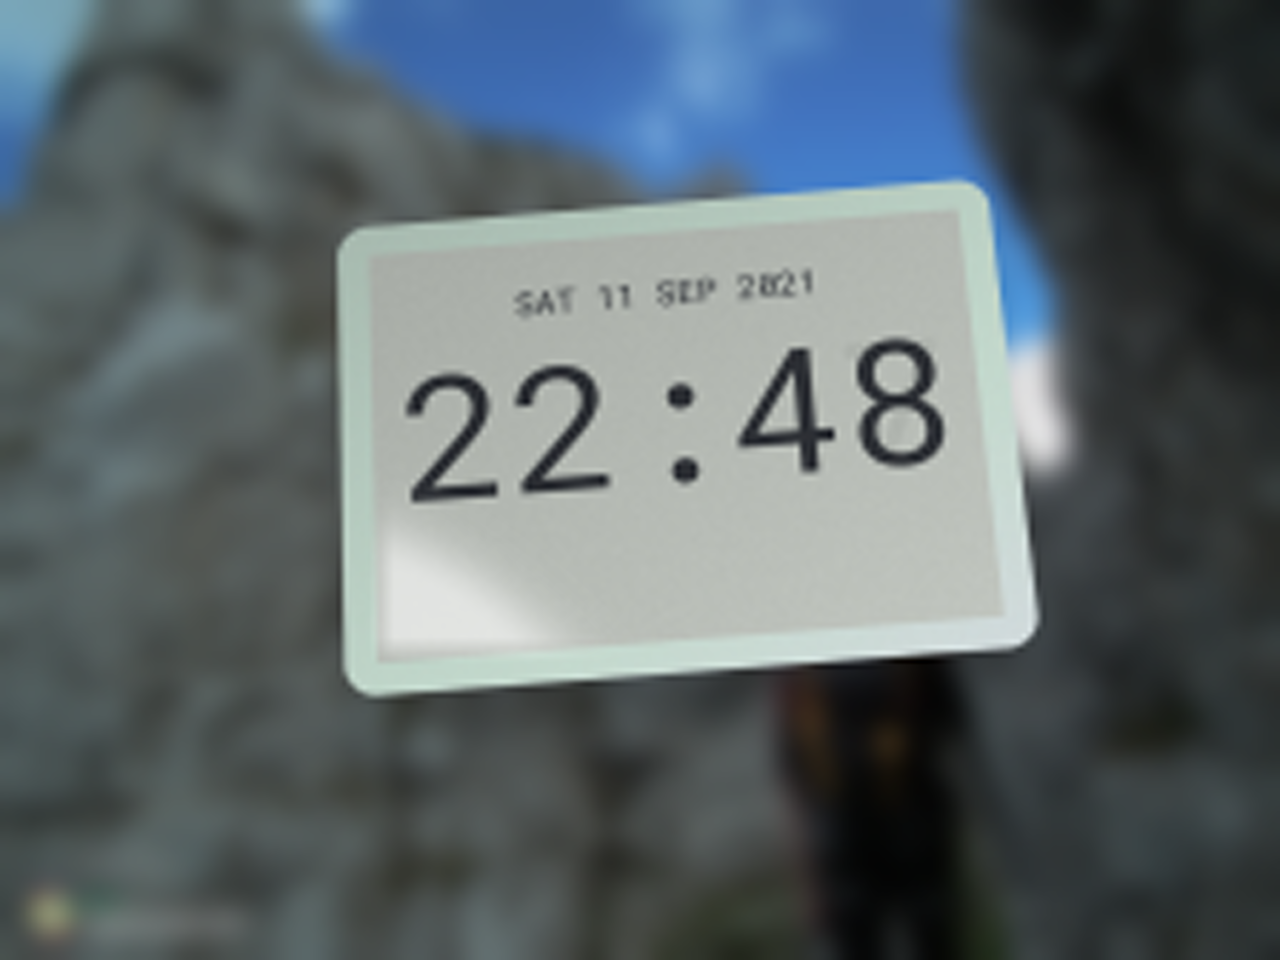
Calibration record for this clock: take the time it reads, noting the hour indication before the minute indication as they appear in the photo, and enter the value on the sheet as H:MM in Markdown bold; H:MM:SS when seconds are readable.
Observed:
**22:48**
